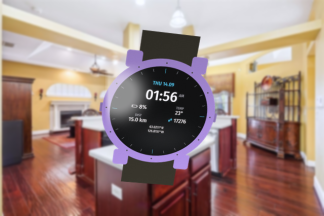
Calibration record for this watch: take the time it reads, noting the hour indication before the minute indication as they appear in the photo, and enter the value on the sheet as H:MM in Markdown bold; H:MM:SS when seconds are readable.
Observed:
**1:56**
